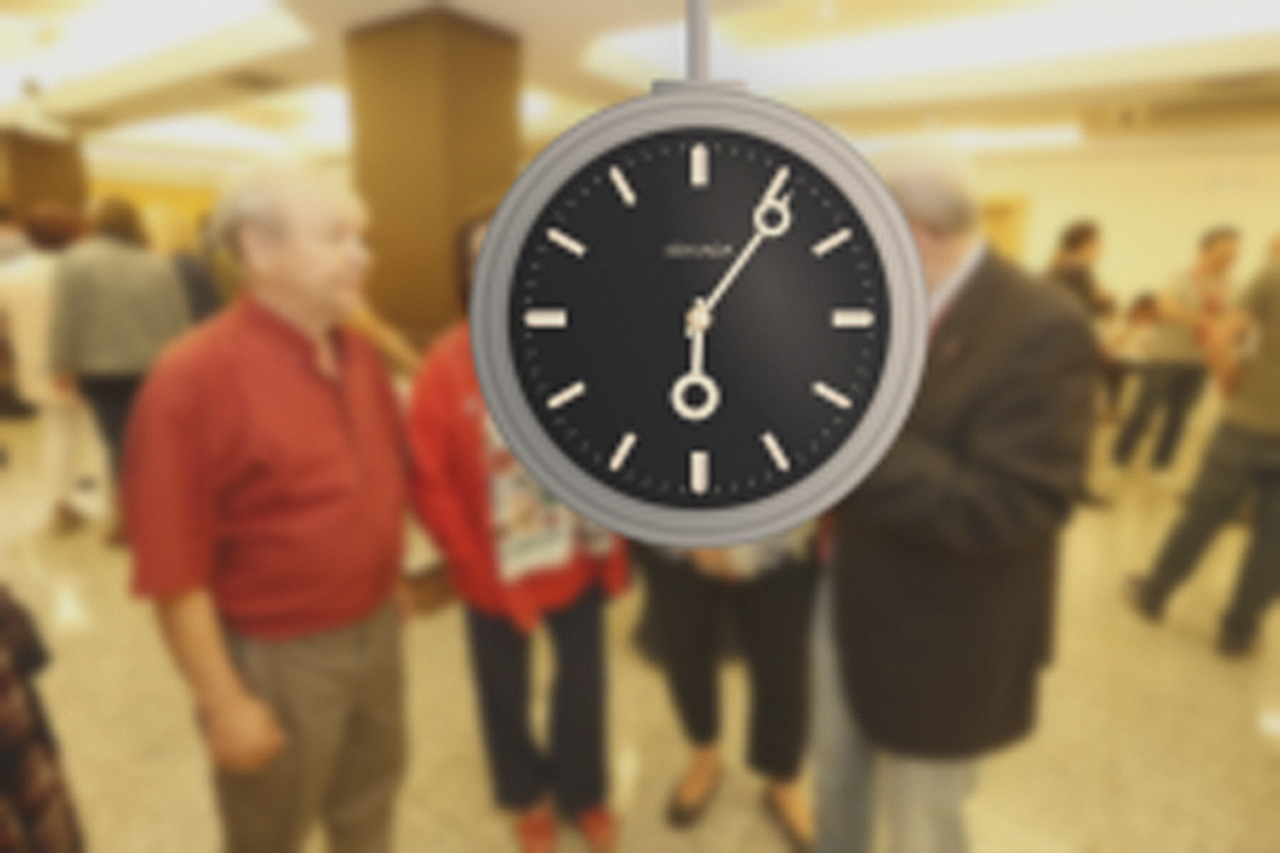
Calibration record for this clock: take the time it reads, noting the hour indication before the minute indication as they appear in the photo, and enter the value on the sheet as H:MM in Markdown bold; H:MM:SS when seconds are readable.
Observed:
**6:06**
